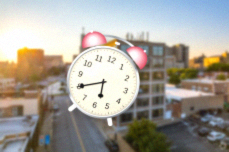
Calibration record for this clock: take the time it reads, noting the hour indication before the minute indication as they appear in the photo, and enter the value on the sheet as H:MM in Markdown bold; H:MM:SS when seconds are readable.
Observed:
**5:40**
